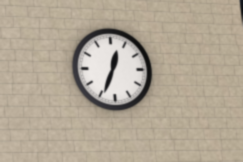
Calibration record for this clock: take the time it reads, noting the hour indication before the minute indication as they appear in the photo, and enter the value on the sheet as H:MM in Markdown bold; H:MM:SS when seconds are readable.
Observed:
**12:34**
